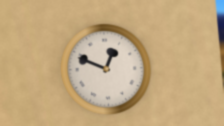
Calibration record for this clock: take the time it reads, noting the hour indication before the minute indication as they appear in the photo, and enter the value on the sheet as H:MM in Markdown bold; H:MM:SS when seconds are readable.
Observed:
**12:49**
